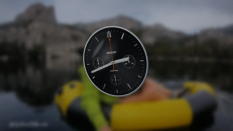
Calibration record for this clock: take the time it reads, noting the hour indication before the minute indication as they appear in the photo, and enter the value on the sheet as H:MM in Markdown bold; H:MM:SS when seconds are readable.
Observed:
**2:42**
